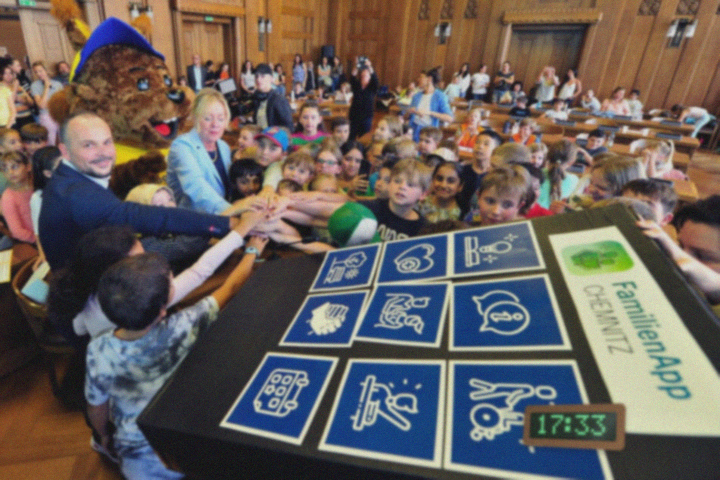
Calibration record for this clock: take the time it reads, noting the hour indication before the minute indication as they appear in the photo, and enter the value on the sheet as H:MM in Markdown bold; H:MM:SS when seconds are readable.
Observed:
**17:33**
